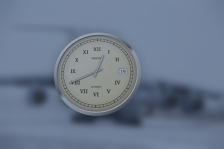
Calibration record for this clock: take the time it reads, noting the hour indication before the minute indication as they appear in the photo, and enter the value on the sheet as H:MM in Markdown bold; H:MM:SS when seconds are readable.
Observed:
**12:41**
